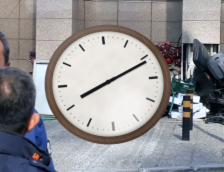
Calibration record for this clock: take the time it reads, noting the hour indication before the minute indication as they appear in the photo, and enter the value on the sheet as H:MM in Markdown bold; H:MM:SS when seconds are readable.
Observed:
**8:11**
